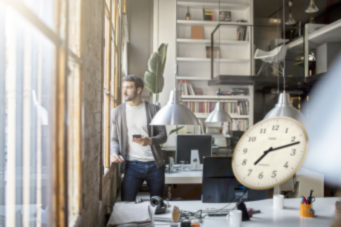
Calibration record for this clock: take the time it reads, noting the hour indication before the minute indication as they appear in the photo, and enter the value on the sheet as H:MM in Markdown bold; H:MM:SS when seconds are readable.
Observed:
**7:12**
